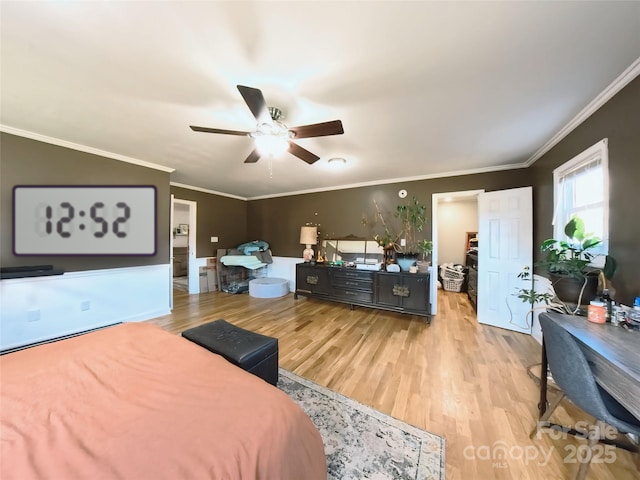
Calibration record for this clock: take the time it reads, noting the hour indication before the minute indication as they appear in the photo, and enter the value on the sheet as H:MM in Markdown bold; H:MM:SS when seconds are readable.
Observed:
**12:52**
